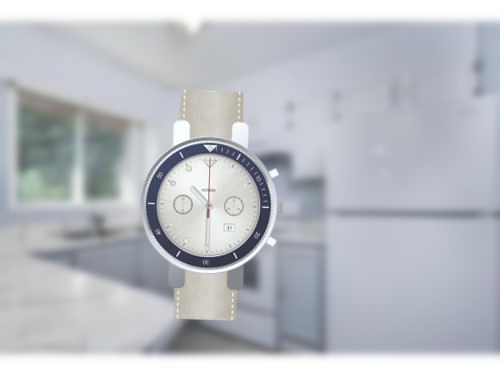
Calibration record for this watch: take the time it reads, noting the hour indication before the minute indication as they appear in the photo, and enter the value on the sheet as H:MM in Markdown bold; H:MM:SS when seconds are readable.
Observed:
**10:30**
